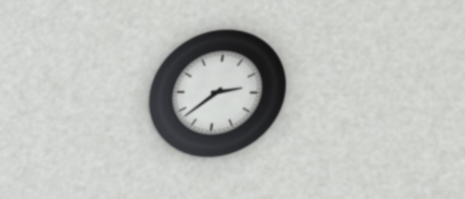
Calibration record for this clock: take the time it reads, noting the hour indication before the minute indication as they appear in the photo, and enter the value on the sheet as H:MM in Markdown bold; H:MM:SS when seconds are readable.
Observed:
**2:38**
